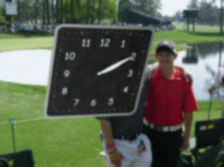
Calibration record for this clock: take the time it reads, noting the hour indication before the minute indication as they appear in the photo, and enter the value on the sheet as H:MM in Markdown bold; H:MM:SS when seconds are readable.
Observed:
**2:10**
